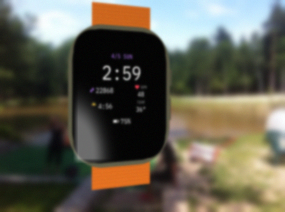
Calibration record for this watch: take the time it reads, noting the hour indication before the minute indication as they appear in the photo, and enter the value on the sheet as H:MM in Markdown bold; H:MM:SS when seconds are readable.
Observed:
**2:59**
